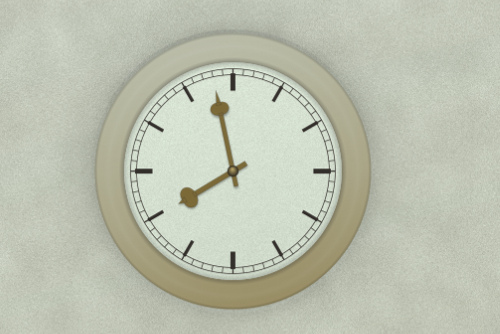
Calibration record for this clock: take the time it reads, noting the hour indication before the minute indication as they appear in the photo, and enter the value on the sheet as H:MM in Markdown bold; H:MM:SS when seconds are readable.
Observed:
**7:58**
